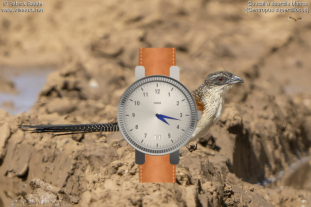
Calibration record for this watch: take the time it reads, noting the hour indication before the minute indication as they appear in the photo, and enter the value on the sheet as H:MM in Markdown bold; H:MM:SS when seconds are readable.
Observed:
**4:17**
